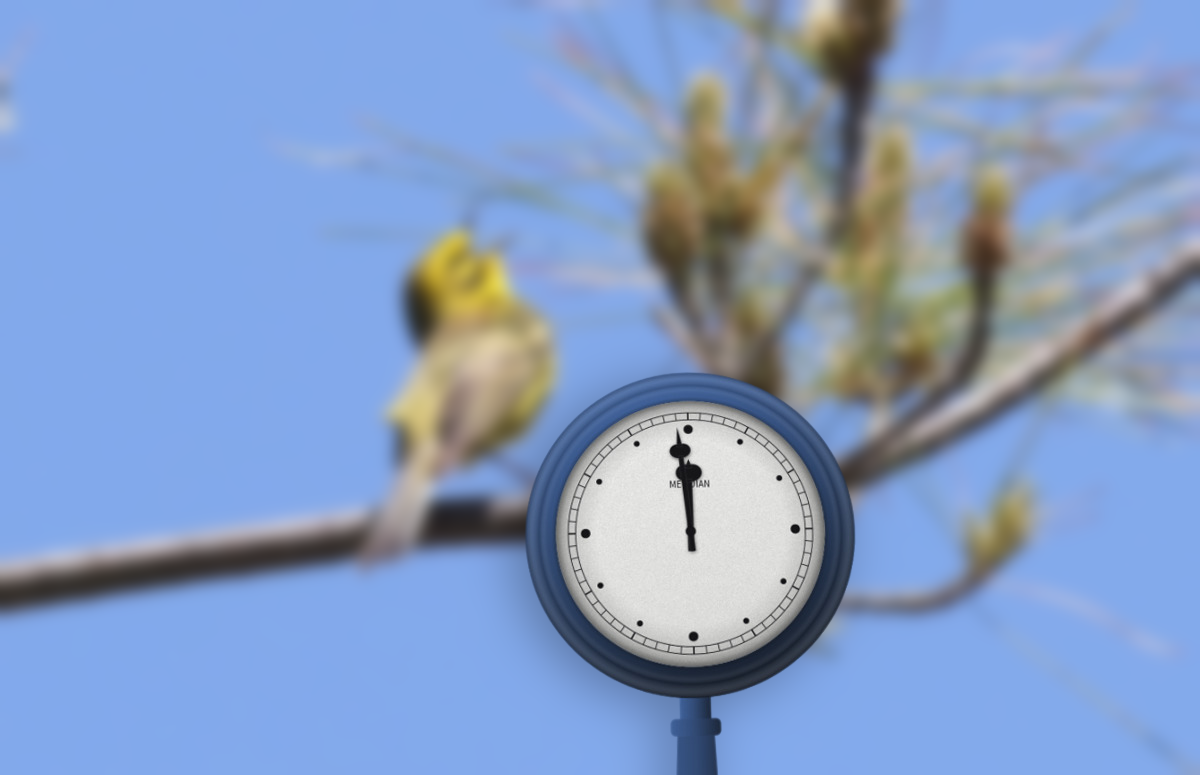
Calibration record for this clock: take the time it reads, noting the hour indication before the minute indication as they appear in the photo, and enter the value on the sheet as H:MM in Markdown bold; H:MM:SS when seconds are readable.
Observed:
**11:59**
